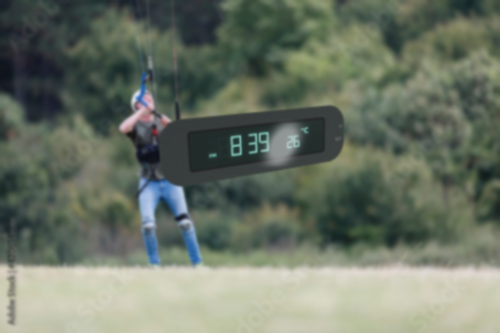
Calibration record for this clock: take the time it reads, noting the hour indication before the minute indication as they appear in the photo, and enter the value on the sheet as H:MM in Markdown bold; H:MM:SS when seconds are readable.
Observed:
**8:39**
